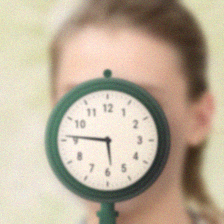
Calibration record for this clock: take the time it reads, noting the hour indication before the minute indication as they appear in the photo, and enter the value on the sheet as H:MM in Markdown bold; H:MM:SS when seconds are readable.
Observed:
**5:46**
